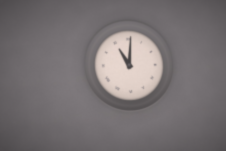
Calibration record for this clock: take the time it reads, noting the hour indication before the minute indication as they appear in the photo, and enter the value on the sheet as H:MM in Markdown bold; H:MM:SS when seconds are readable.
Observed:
**11:01**
